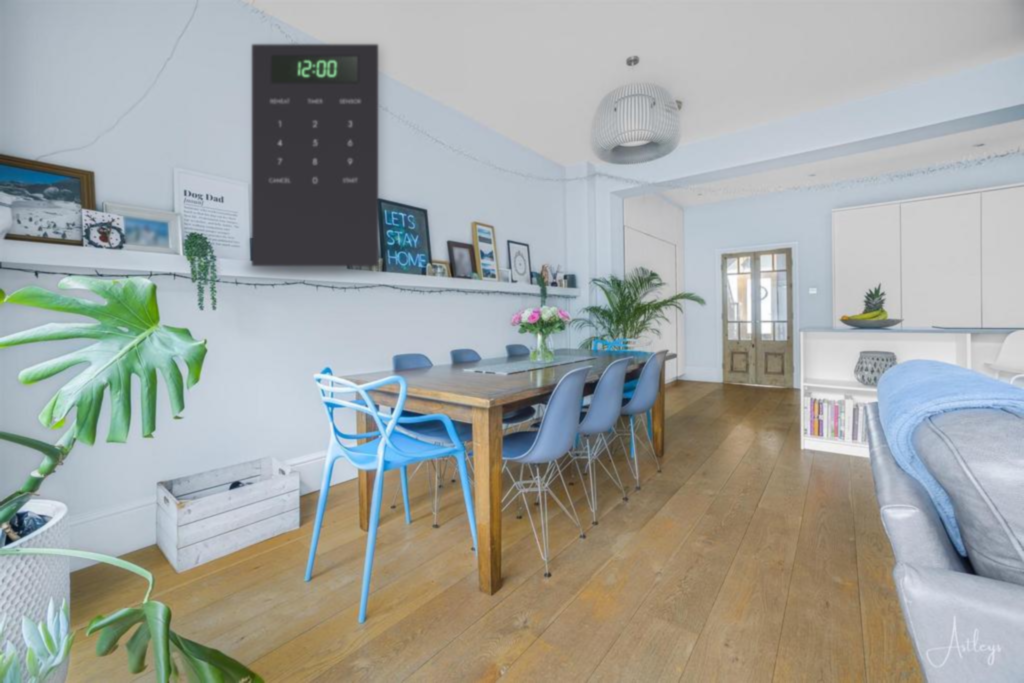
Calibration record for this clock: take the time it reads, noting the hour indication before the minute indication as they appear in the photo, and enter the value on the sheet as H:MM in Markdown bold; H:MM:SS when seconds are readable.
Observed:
**12:00**
